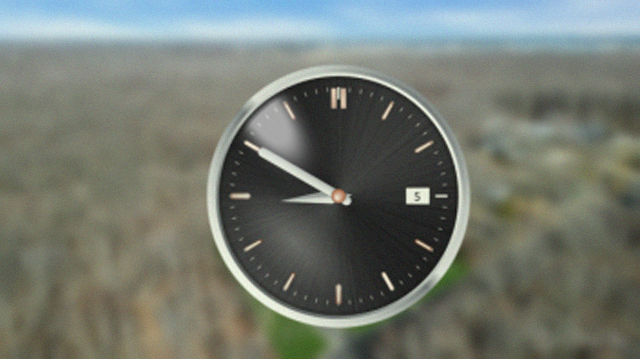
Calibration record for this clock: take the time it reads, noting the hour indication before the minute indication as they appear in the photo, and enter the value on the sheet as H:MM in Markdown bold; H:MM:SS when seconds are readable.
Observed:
**8:50**
